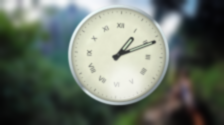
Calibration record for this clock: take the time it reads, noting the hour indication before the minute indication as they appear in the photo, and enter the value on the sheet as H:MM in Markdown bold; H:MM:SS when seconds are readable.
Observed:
**1:11**
